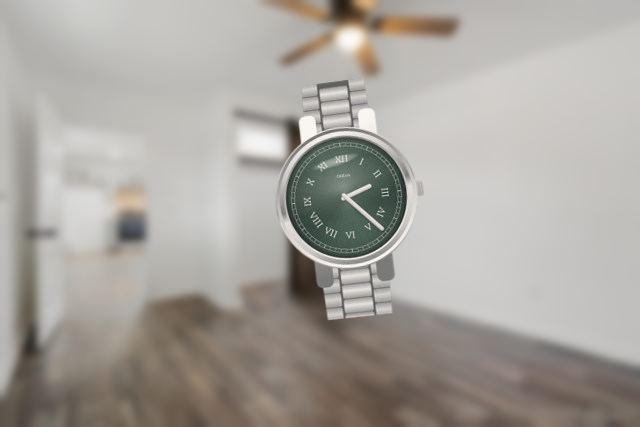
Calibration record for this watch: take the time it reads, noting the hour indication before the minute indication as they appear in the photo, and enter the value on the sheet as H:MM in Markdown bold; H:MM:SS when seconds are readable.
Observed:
**2:23**
